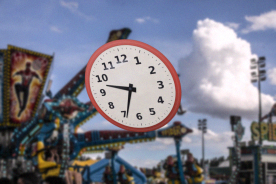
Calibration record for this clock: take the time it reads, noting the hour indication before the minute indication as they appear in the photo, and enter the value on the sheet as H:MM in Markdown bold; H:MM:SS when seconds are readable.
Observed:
**9:34**
